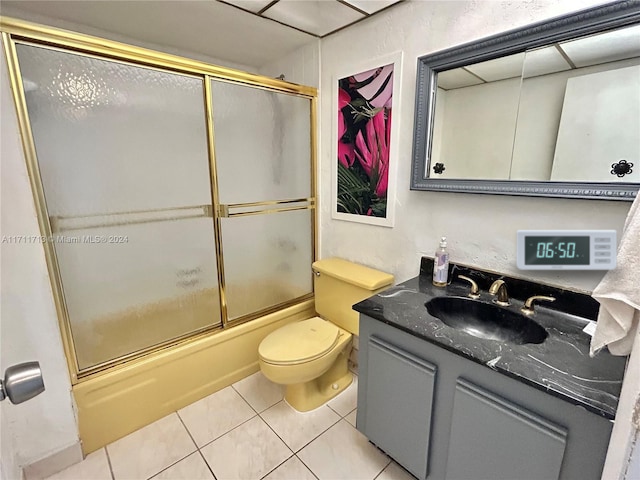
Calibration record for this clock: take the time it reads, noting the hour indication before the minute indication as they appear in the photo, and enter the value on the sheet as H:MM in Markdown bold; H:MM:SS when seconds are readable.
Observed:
**6:50**
